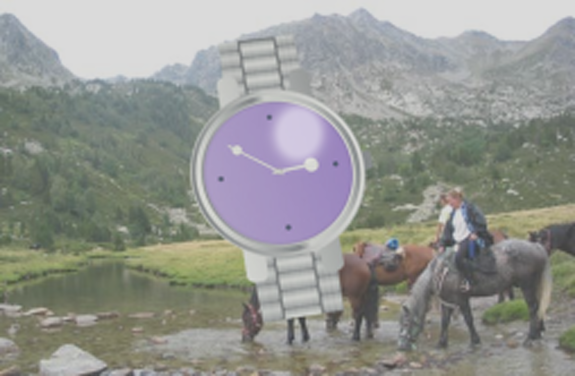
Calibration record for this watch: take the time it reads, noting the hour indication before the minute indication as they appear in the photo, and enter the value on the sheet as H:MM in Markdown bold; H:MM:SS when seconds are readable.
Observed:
**2:51**
